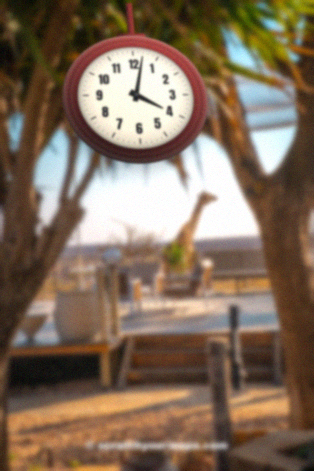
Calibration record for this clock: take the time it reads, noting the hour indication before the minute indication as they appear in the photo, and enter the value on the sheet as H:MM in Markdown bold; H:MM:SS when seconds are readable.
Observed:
**4:02**
